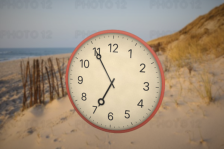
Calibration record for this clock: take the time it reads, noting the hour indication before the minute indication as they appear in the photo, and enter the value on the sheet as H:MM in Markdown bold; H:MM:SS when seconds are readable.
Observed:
**6:55**
